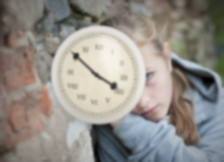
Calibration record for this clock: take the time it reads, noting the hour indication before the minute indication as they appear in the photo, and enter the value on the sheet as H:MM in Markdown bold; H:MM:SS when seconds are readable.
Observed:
**3:51**
